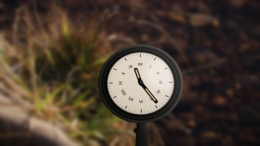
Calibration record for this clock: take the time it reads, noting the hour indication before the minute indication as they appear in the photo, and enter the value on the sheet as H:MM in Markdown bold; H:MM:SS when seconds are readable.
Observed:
**11:24**
